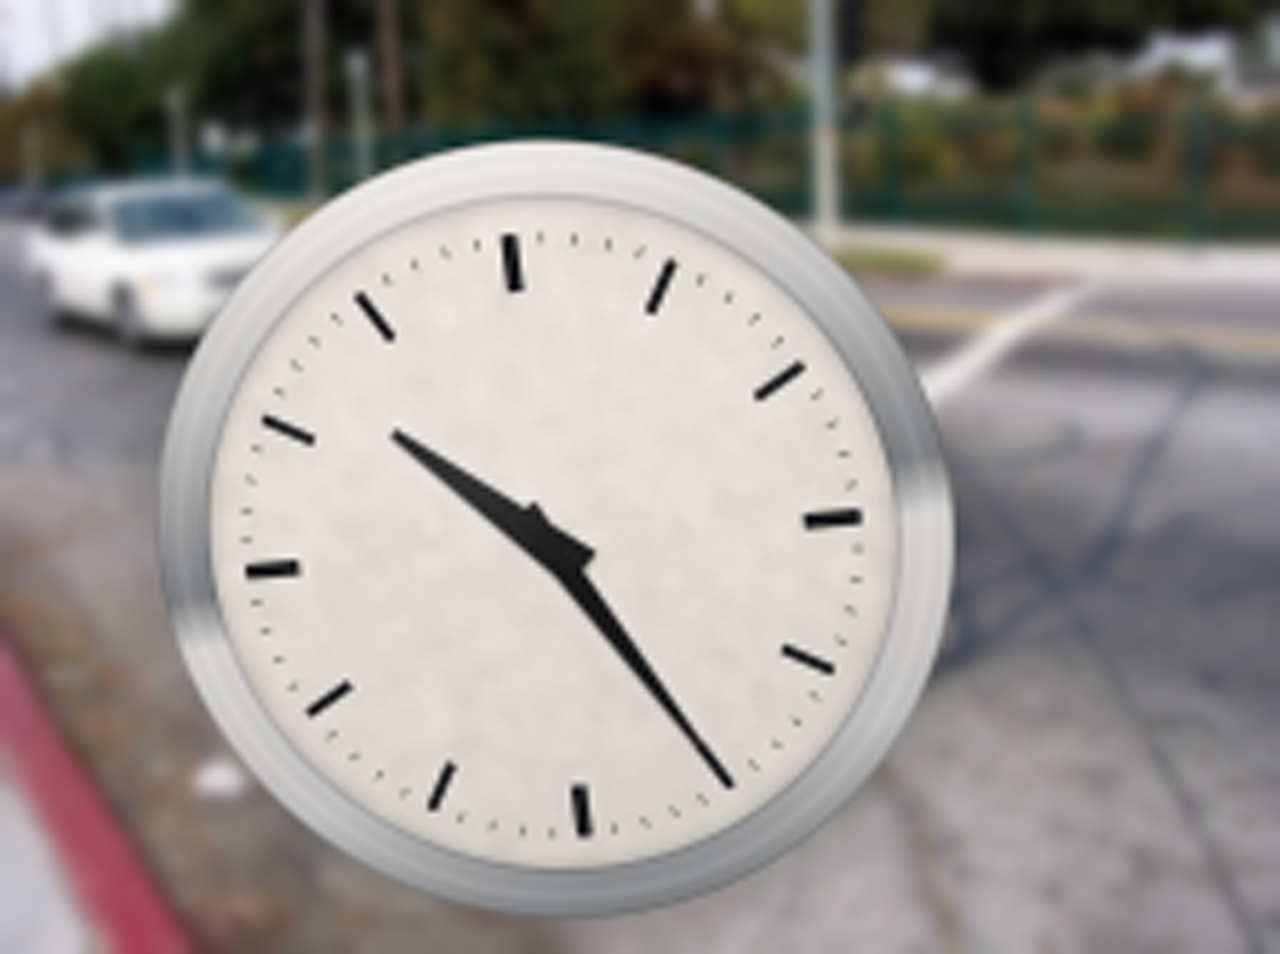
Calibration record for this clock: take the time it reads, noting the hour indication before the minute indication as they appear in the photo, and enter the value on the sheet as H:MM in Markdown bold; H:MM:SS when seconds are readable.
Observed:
**10:25**
